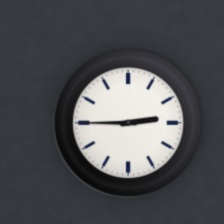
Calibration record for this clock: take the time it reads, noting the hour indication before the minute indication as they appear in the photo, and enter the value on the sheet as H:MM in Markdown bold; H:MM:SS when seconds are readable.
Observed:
**2:45**
